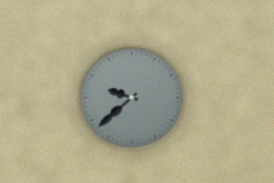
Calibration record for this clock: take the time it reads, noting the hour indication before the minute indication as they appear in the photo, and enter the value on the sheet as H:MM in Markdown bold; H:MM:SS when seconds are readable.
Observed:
**9:38**
